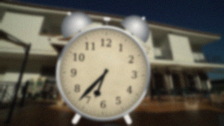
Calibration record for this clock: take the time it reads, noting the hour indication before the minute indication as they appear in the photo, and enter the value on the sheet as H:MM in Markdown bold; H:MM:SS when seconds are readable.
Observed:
**6:37**
